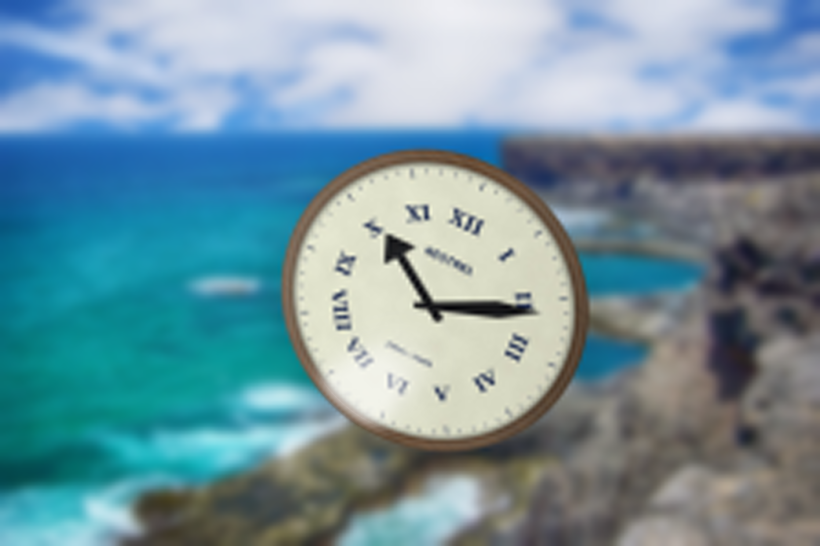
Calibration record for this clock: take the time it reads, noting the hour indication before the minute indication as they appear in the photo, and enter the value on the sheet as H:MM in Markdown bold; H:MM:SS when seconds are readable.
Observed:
**10:11**
